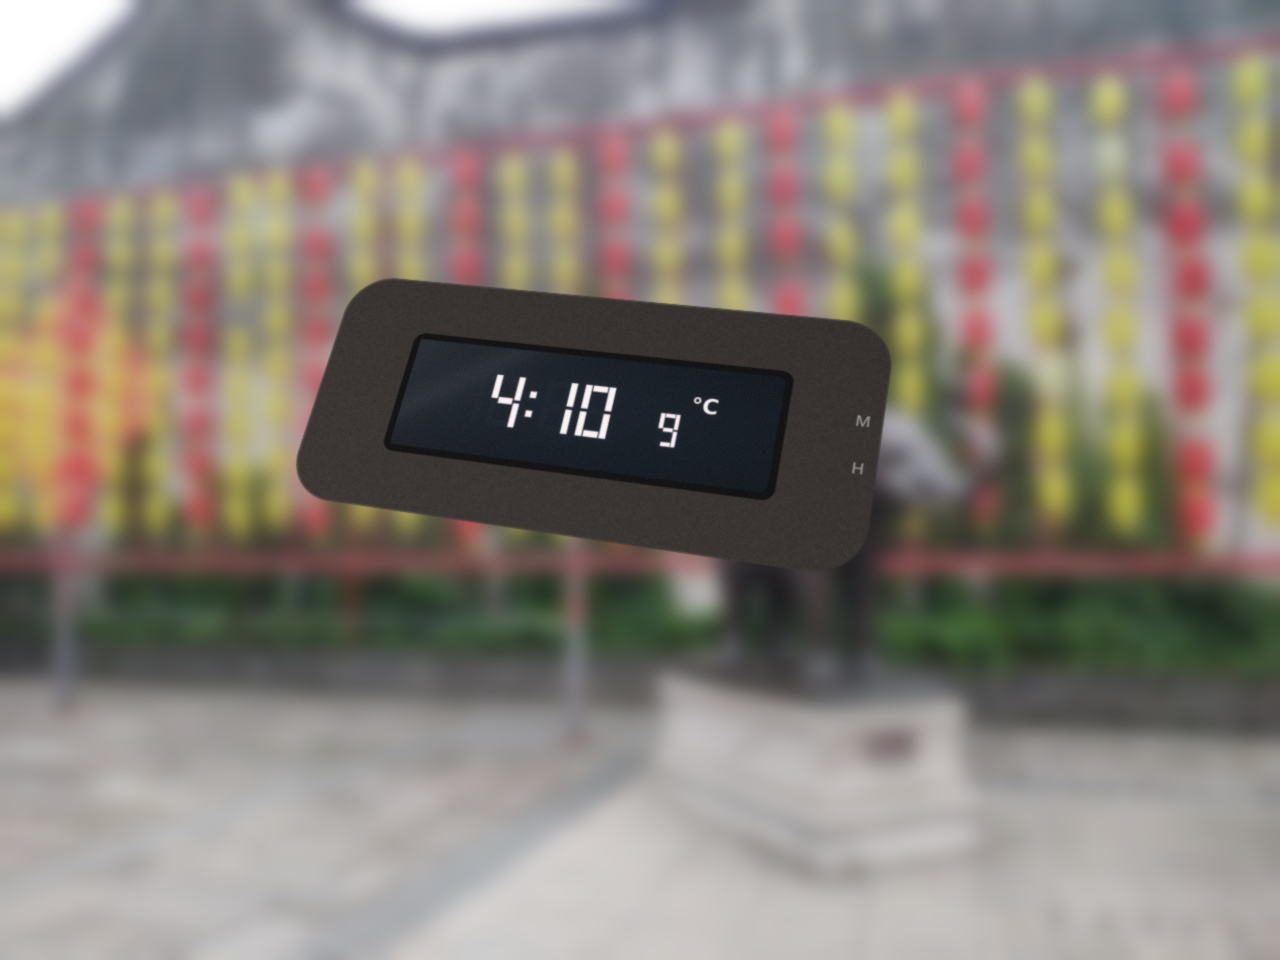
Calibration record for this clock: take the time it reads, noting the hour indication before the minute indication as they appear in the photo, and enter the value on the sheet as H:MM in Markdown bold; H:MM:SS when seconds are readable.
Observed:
**4:10**
